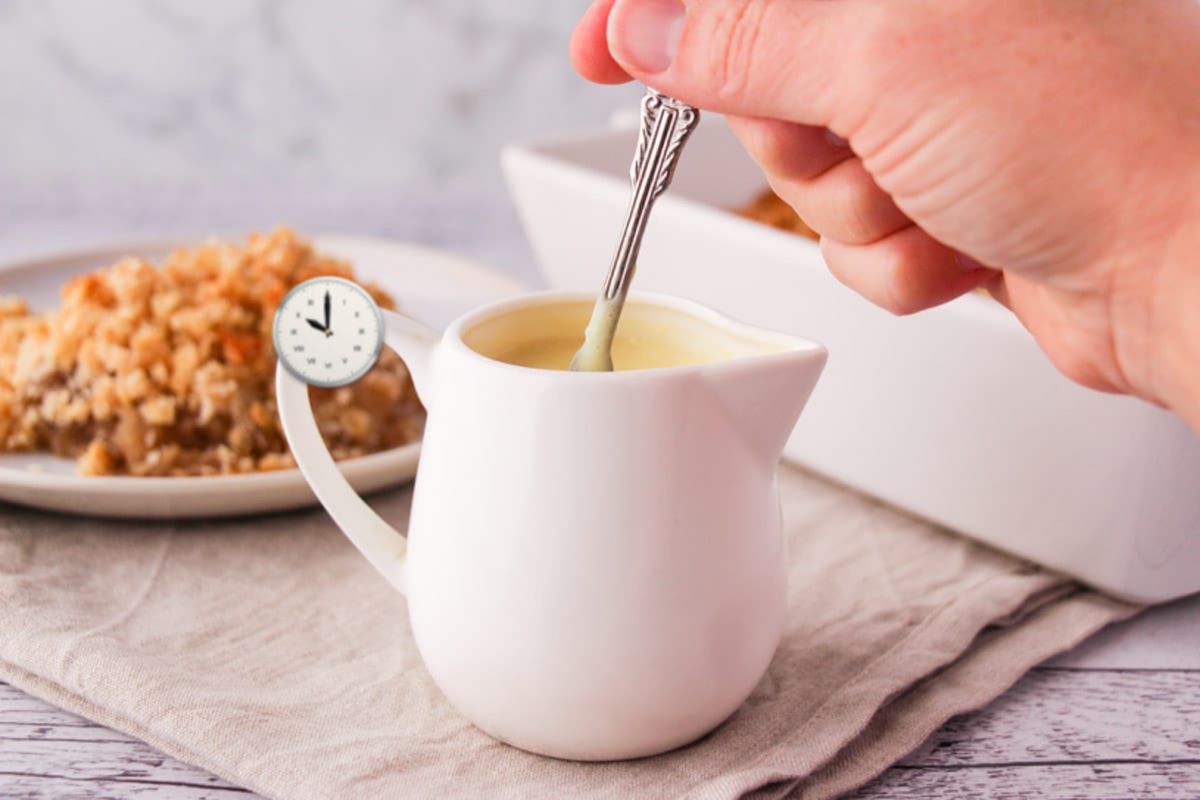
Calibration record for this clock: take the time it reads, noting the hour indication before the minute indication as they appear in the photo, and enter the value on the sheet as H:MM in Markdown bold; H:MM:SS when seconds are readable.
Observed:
**10:00**
